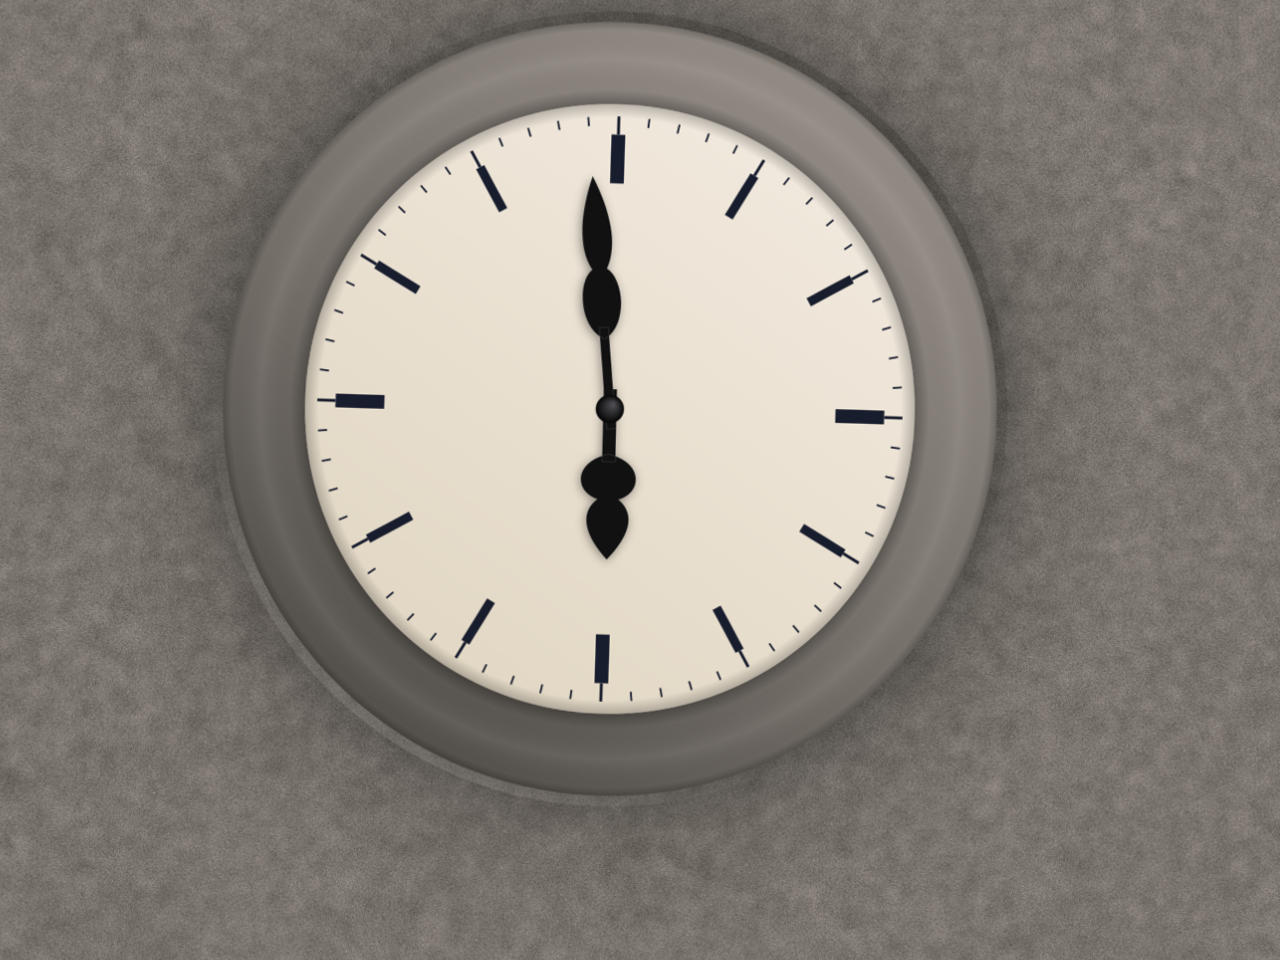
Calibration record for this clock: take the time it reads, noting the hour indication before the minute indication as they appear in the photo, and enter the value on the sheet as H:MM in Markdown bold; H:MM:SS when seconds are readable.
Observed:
**5:59**
